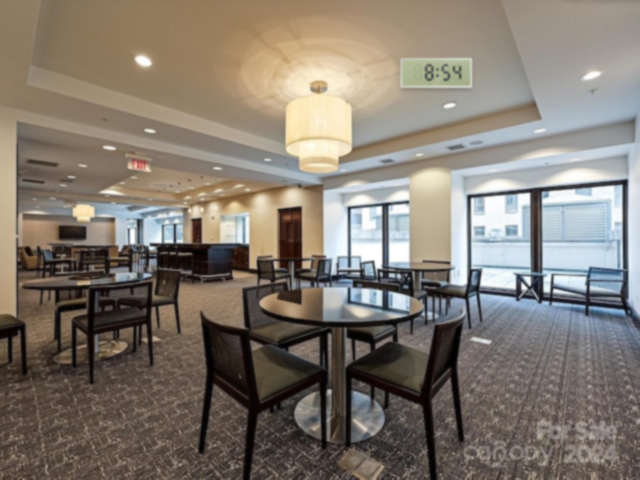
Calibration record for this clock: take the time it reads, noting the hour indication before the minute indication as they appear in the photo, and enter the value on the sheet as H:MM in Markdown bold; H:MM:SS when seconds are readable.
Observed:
**8:54**
